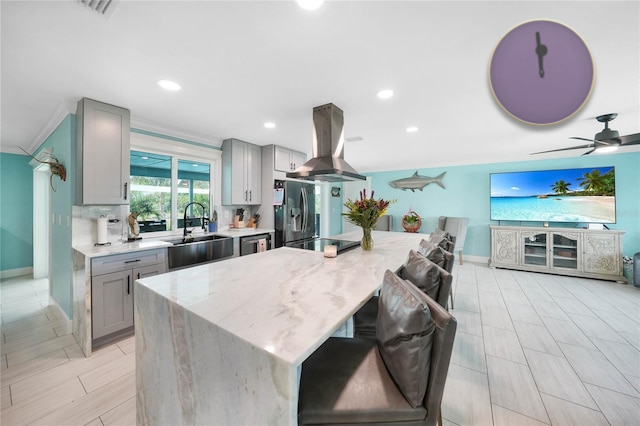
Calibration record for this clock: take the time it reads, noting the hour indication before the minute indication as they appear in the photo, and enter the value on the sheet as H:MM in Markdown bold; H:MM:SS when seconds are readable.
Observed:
**11:59**
